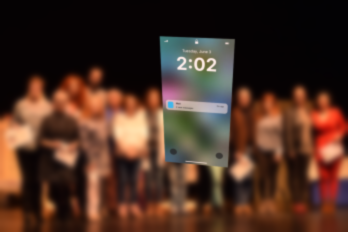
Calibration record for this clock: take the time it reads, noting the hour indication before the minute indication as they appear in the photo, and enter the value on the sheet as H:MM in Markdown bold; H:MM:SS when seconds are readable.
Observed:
**2:02**
